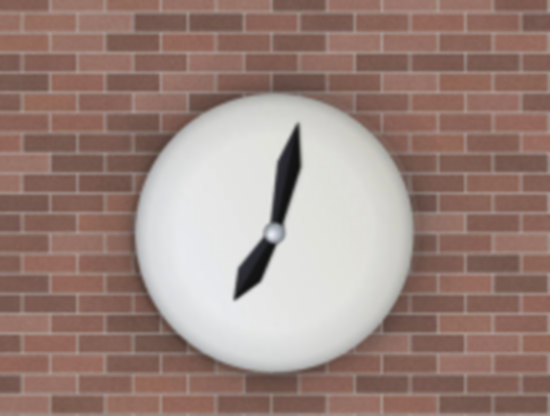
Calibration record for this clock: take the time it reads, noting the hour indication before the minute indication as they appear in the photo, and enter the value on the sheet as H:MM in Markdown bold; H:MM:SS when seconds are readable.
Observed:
**7:02**
